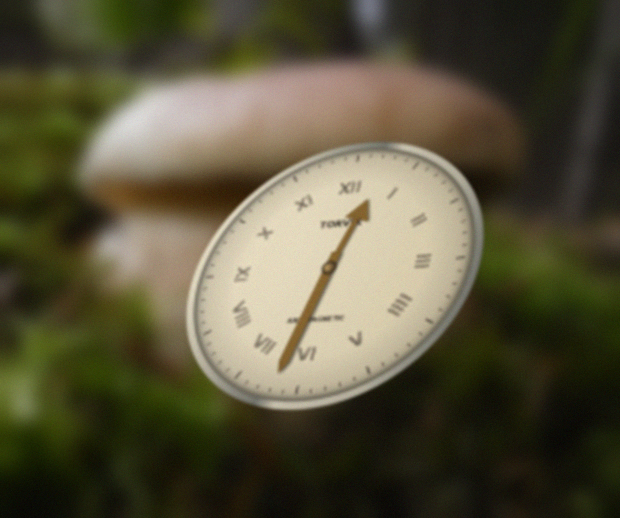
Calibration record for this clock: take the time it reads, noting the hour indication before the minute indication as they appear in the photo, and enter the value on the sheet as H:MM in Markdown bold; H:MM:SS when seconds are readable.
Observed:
**12:32**
